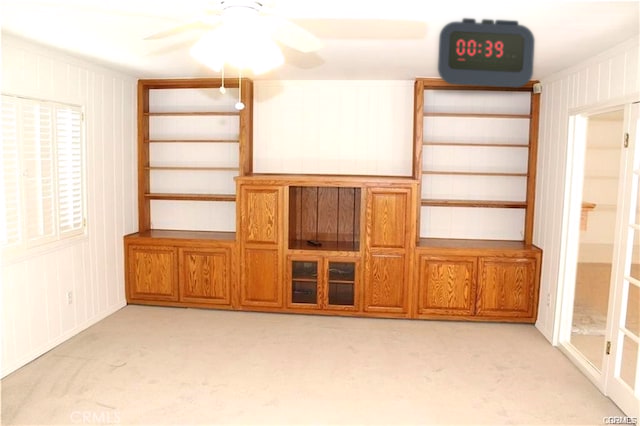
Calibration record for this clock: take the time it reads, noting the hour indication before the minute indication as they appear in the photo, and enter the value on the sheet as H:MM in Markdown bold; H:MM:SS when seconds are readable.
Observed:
**0:39**
